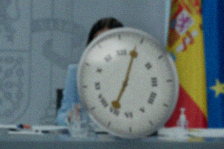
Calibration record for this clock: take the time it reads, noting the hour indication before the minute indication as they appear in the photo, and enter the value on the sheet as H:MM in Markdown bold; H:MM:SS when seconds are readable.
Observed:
**7:04**
